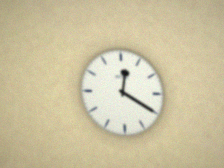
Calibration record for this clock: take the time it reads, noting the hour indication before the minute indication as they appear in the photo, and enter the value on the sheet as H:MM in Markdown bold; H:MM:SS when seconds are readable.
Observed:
**12:20**
